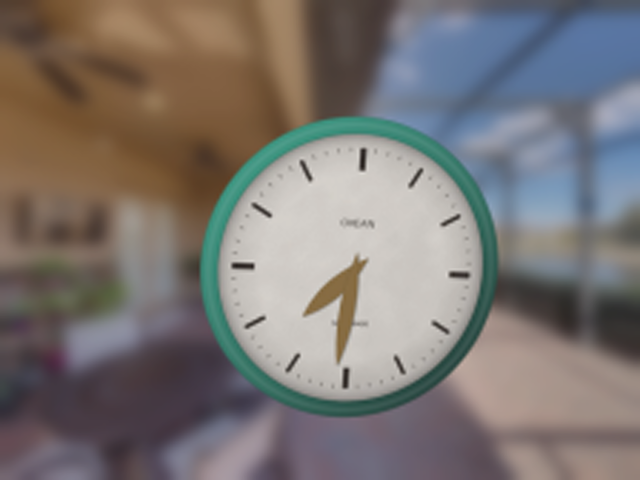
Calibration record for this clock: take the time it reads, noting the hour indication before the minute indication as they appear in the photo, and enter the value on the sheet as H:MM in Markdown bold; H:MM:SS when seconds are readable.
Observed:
**7:31**
